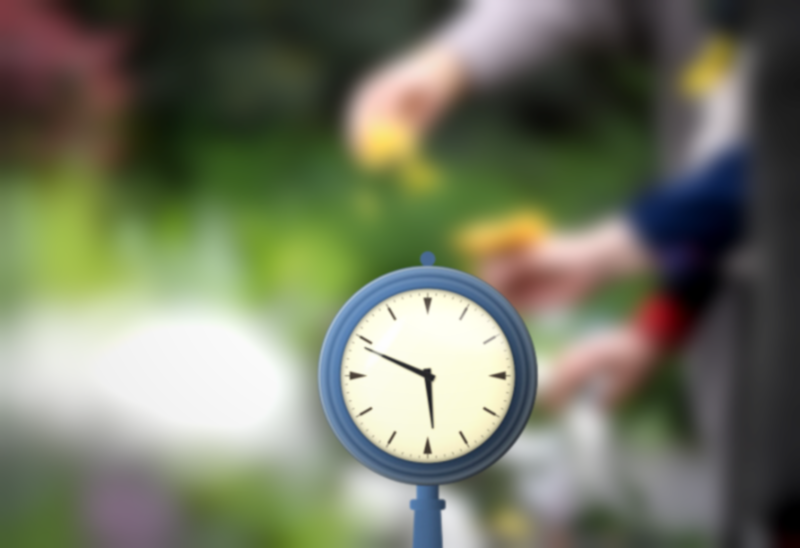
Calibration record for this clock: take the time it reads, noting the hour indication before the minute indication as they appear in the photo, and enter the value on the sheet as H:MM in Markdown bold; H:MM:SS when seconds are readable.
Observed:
**5:49**
